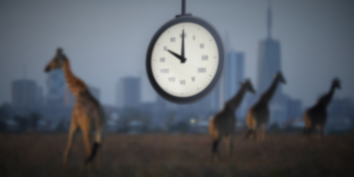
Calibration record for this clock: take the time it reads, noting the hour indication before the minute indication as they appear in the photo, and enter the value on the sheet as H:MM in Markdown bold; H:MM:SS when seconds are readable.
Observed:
**10:00**
